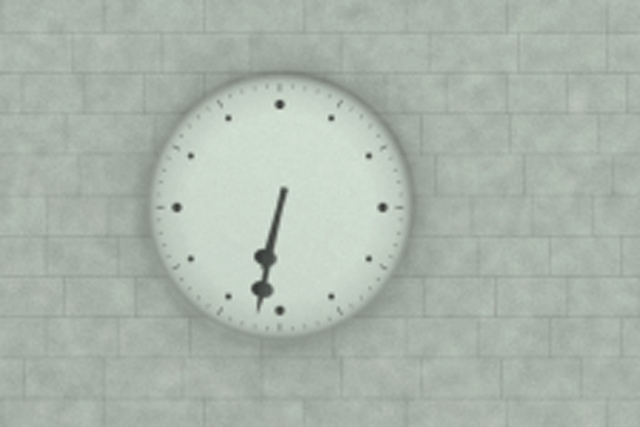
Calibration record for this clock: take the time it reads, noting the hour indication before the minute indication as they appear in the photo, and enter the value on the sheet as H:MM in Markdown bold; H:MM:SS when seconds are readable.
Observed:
**6:32**
